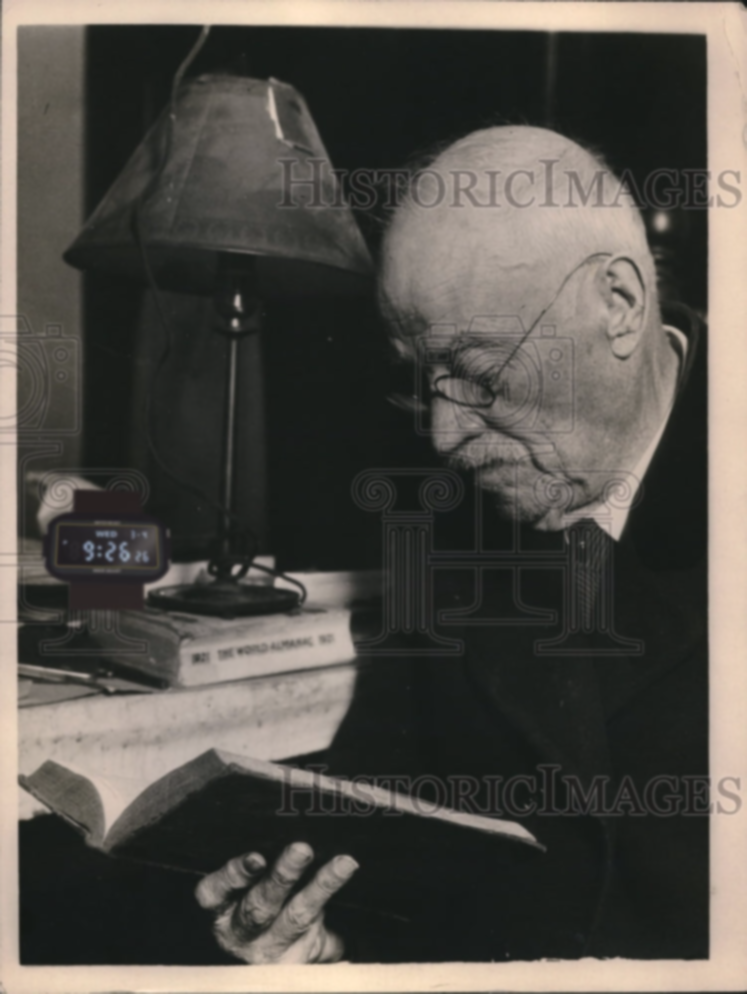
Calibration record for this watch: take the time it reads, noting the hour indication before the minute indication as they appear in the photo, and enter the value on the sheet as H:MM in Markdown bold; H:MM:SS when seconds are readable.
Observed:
**9:26**
